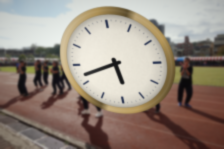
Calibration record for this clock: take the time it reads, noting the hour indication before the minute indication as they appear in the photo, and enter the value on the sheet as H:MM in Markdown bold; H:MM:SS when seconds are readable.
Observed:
**5:42**
